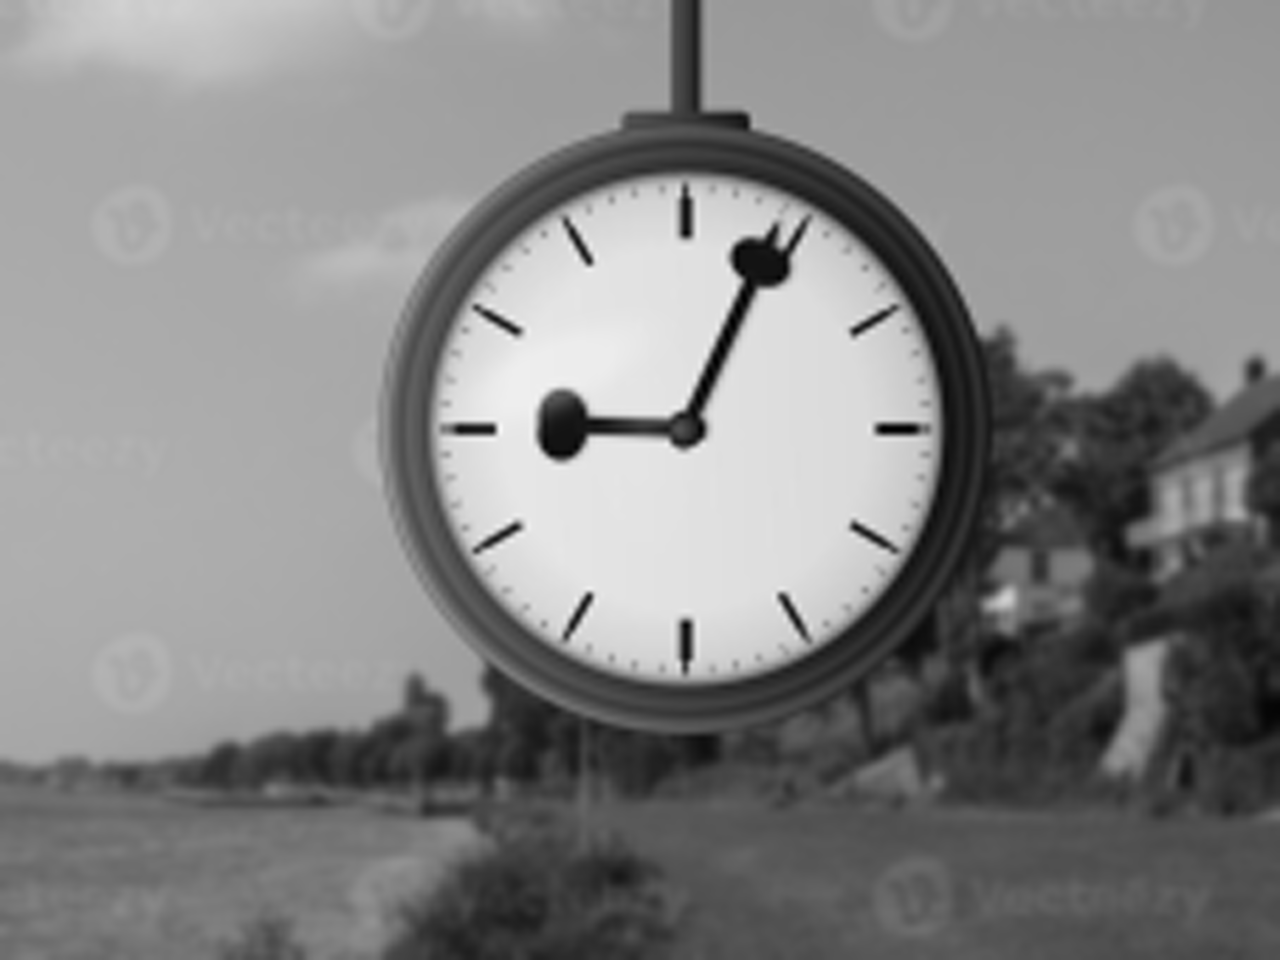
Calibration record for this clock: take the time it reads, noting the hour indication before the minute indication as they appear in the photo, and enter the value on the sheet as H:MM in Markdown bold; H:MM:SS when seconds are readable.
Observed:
**9:04**
